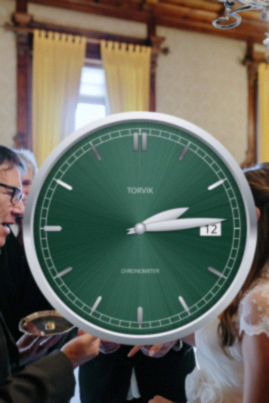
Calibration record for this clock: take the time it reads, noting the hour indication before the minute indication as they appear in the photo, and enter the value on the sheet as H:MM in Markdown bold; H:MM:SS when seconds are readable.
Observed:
**2:14**
